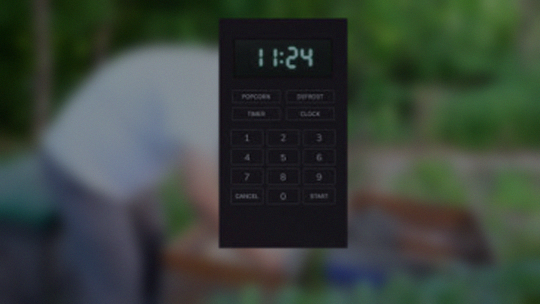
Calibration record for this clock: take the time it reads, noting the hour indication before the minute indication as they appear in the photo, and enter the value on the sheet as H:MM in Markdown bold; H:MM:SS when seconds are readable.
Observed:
**11:24**
